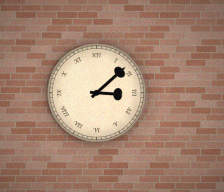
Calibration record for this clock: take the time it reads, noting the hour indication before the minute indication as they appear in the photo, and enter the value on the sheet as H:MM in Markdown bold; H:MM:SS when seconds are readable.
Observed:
**3:08**
